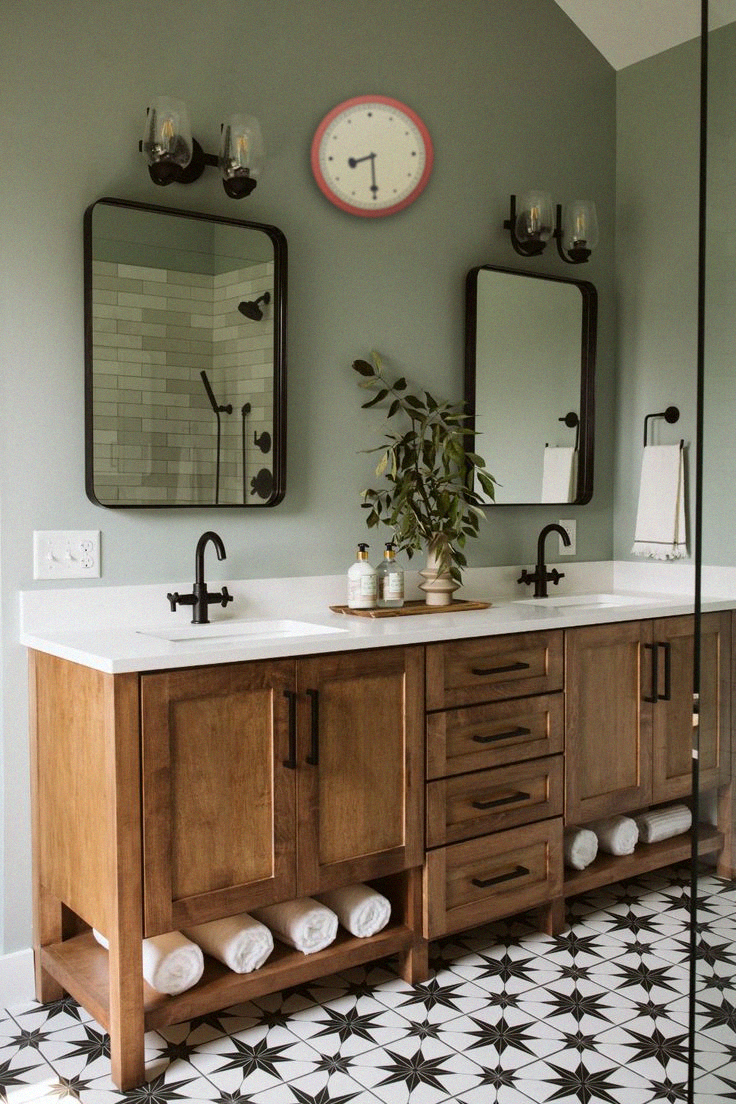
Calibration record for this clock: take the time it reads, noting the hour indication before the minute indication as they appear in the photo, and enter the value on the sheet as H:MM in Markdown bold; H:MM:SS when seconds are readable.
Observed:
**8:30**
